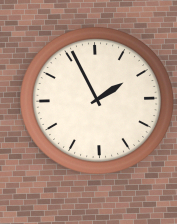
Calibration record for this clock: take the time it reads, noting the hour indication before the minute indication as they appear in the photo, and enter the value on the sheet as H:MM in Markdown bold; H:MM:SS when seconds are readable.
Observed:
**1:56**
